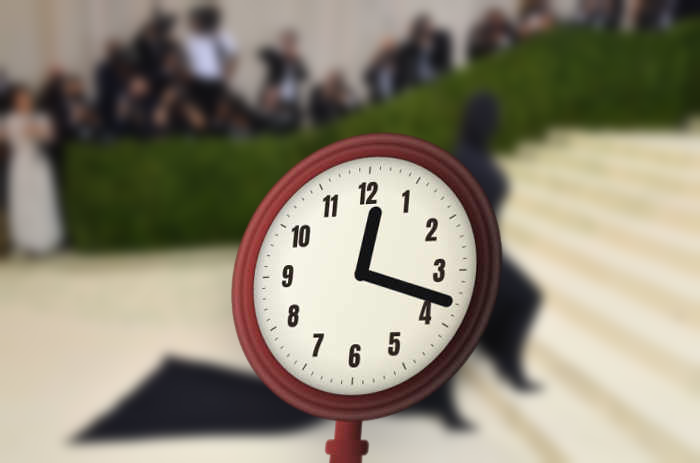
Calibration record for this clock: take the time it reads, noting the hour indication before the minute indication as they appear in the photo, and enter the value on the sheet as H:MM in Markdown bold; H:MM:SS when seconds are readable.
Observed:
**12:18**
